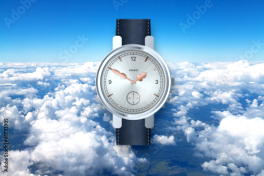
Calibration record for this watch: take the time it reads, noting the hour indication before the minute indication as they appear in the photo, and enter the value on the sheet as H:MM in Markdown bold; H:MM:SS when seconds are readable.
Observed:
**1:50**
